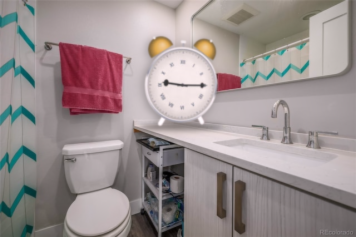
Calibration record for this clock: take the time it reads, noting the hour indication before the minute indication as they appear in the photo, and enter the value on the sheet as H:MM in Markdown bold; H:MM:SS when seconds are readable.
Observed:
**9:15**
